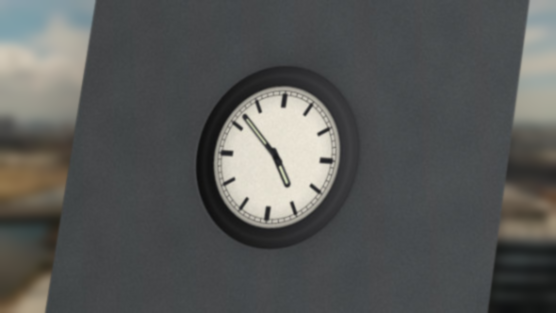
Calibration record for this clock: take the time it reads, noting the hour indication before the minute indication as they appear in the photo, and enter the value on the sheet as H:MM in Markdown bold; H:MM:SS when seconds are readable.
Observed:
**4:52**
